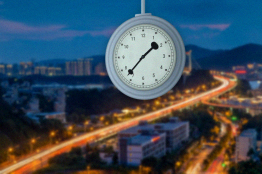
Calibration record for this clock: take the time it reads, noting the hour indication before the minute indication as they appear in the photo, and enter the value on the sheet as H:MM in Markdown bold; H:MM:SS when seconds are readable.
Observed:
**1:37**
